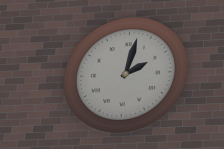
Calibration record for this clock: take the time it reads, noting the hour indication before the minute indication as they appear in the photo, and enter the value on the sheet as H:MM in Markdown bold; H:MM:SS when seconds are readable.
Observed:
**2:02**
